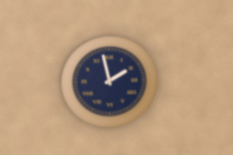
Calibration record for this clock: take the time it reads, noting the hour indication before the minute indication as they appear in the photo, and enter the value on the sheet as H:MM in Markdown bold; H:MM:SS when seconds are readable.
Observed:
**1:58**
